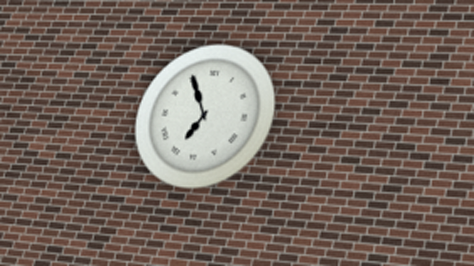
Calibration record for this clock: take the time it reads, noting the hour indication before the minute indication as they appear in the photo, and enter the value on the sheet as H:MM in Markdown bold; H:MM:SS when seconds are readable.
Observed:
**6:55**
